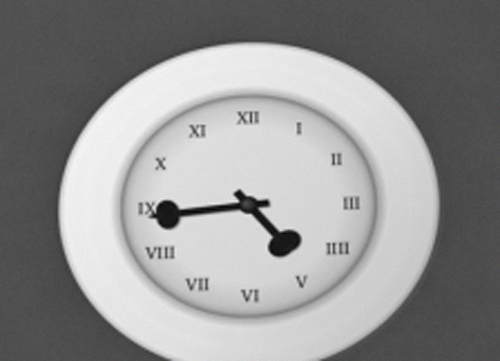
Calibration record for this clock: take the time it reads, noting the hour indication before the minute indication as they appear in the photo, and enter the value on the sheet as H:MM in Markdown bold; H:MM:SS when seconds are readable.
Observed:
**4:44**
